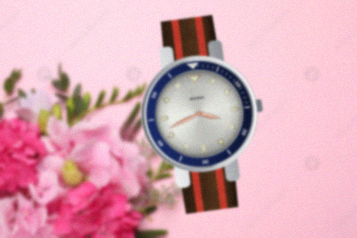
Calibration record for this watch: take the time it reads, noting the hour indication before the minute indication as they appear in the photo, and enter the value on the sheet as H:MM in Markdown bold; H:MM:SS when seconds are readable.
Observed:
**3:42**
